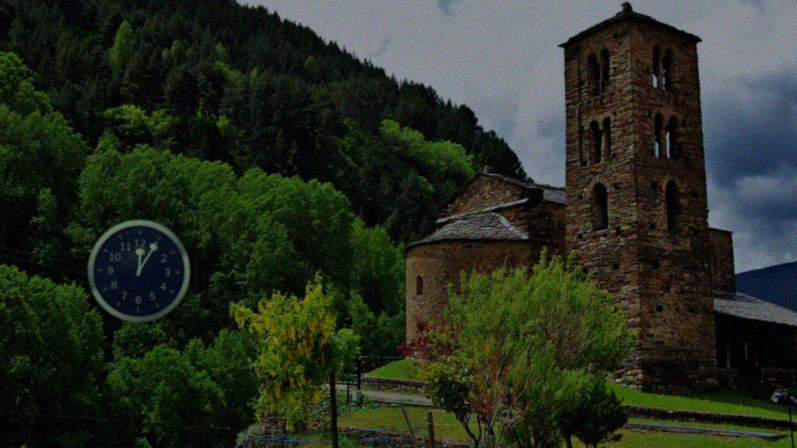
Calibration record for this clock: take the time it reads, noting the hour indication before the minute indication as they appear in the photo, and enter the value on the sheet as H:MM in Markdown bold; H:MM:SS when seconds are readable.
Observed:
**12:05**
